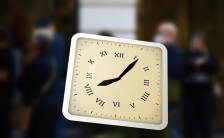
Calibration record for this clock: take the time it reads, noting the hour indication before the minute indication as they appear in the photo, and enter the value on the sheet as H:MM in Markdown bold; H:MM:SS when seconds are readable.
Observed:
**8:06**
